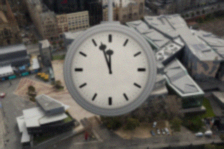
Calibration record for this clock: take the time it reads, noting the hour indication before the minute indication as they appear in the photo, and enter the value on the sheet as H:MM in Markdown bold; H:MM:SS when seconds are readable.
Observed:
**11:57**
